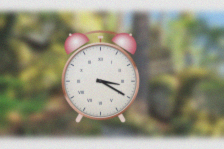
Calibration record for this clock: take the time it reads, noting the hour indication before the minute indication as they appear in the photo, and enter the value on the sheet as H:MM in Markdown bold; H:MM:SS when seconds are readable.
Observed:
**3:20**
